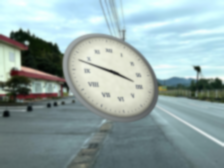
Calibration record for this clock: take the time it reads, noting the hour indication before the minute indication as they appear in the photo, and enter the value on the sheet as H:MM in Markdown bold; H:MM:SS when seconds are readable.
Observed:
**3:48**
